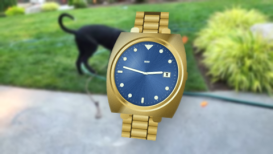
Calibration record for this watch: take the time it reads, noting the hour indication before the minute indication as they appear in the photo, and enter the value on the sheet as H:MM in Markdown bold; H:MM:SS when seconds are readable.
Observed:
**2:47**
